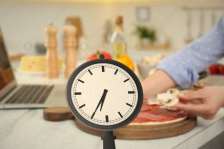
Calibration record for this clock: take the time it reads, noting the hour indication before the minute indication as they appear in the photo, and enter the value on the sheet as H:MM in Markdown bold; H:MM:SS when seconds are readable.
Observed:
**6:35**
